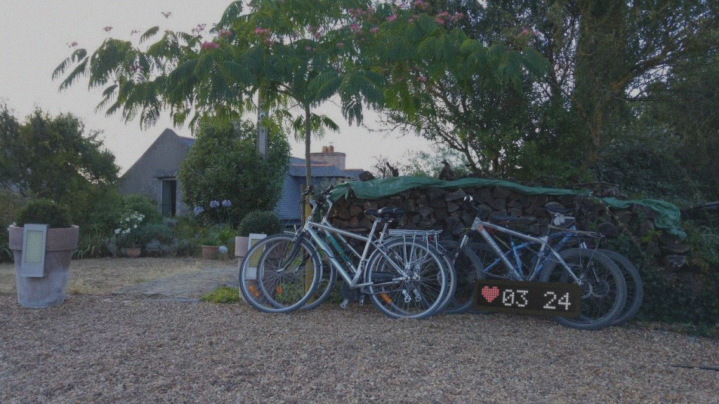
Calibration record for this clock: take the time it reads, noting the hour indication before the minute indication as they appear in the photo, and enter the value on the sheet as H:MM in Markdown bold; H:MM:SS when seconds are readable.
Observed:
**3:24**
